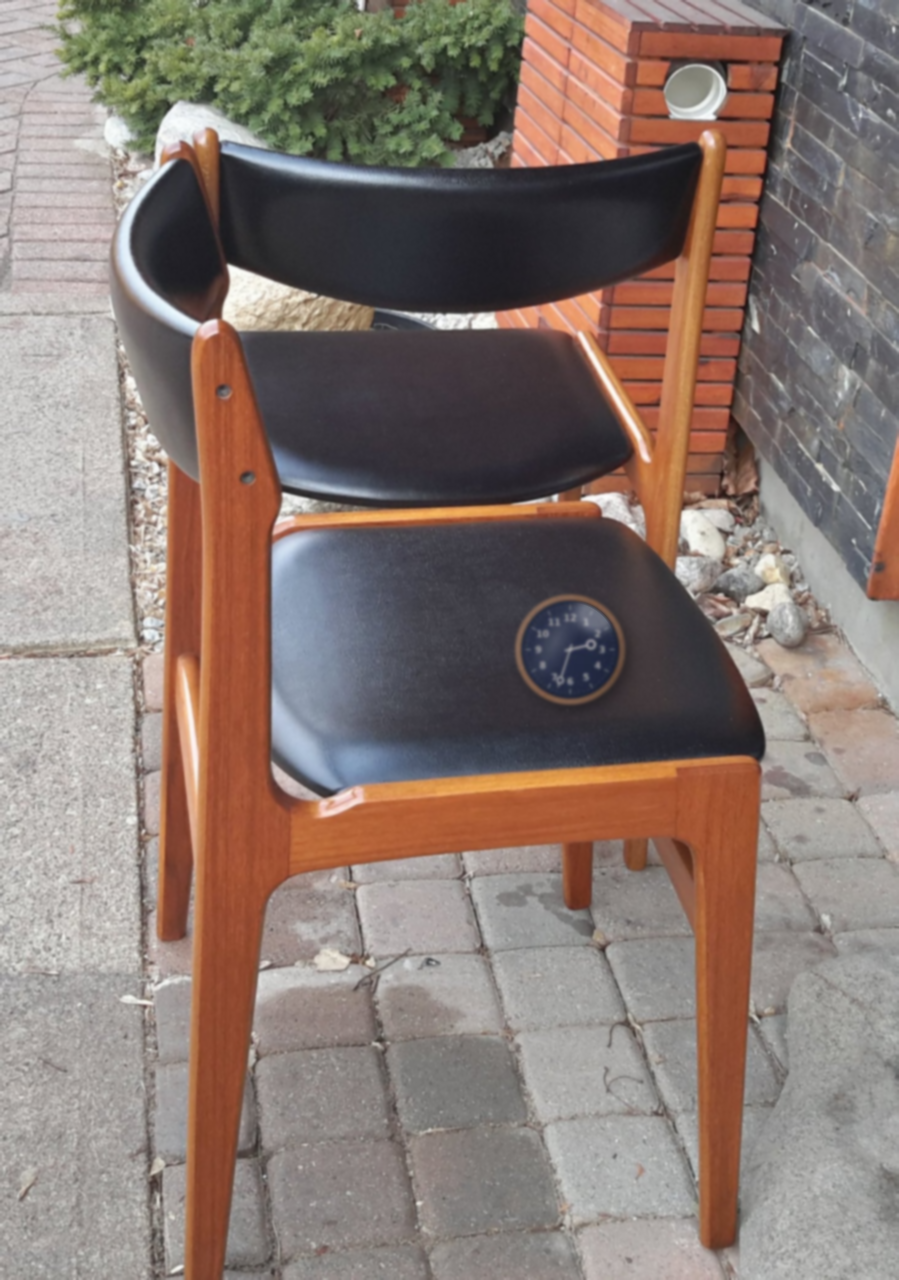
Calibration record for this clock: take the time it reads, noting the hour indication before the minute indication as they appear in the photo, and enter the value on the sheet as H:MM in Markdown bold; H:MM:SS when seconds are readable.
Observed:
**2:33**
